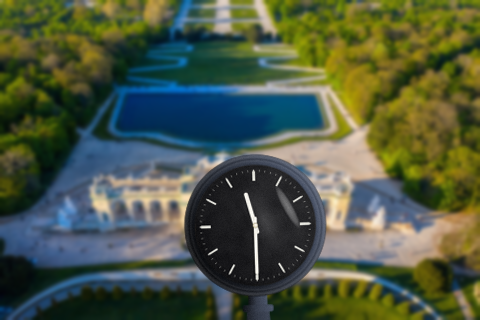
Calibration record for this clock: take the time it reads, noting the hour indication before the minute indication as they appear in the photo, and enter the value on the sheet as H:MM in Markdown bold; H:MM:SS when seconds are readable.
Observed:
**11:30**
